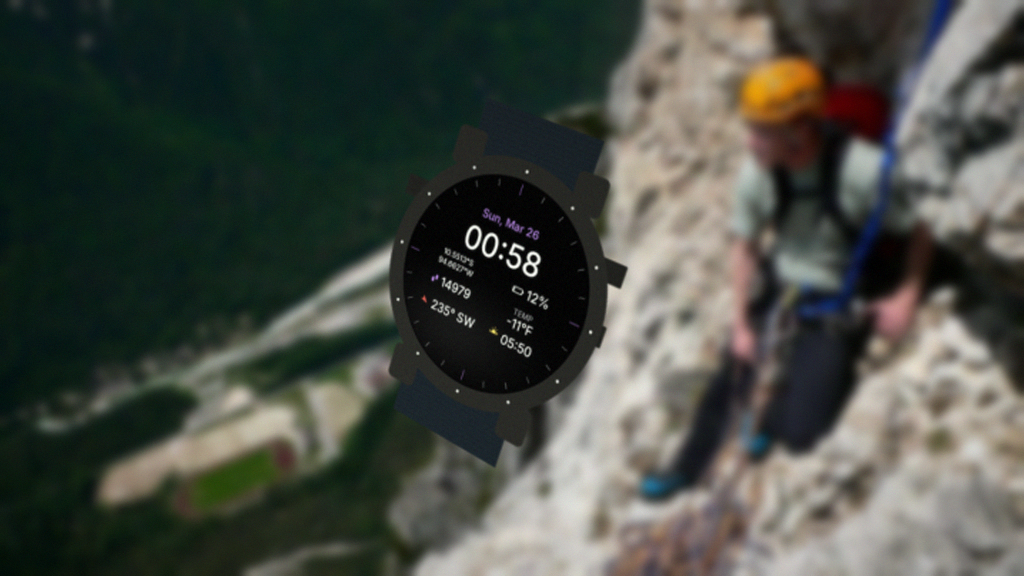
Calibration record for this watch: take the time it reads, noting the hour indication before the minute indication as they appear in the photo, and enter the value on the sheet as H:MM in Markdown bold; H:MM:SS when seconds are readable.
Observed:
**0:58**
